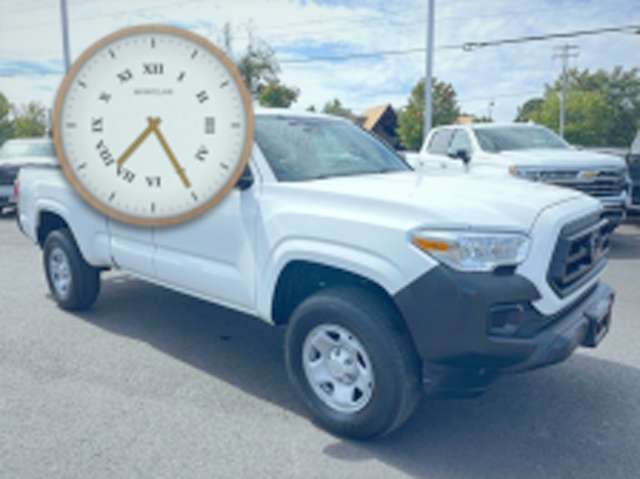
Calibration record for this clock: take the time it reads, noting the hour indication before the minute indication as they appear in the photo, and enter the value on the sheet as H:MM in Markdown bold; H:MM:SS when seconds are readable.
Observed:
**7:25**
